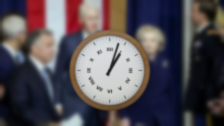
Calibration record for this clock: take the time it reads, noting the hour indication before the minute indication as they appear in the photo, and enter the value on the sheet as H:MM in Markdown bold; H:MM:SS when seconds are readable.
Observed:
**1:03**
